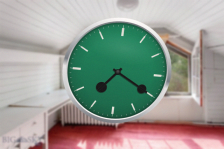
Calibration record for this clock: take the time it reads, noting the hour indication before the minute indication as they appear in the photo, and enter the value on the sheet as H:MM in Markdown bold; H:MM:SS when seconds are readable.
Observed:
**7:20**
